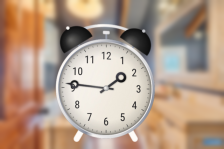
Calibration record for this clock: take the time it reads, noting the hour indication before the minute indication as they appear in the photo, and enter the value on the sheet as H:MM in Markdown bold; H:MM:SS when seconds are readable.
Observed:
**1:46**
